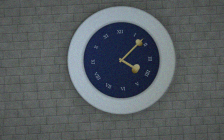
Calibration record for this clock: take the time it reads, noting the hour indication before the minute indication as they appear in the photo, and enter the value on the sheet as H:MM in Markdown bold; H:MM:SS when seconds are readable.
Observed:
**4:08**
